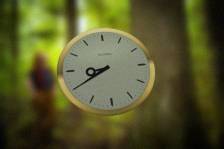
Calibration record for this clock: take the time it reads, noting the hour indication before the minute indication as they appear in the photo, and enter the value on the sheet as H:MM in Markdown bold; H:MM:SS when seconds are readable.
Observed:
**8:40**
